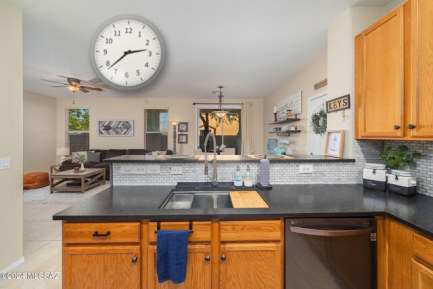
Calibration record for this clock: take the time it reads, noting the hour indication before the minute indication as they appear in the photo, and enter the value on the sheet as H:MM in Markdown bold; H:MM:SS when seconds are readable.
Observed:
**2:38**
